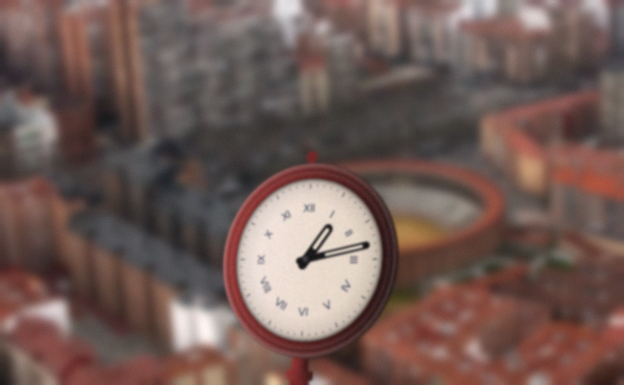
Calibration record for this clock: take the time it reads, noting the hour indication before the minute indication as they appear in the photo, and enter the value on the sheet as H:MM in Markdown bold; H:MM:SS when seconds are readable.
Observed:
**1:13**
